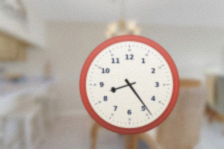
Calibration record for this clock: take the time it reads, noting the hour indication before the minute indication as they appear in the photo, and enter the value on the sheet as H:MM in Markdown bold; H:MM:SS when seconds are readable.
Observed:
**8:24**
